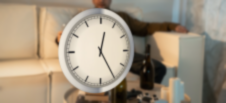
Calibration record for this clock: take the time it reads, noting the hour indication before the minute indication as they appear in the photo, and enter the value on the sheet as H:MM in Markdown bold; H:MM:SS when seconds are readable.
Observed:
**12:25**
